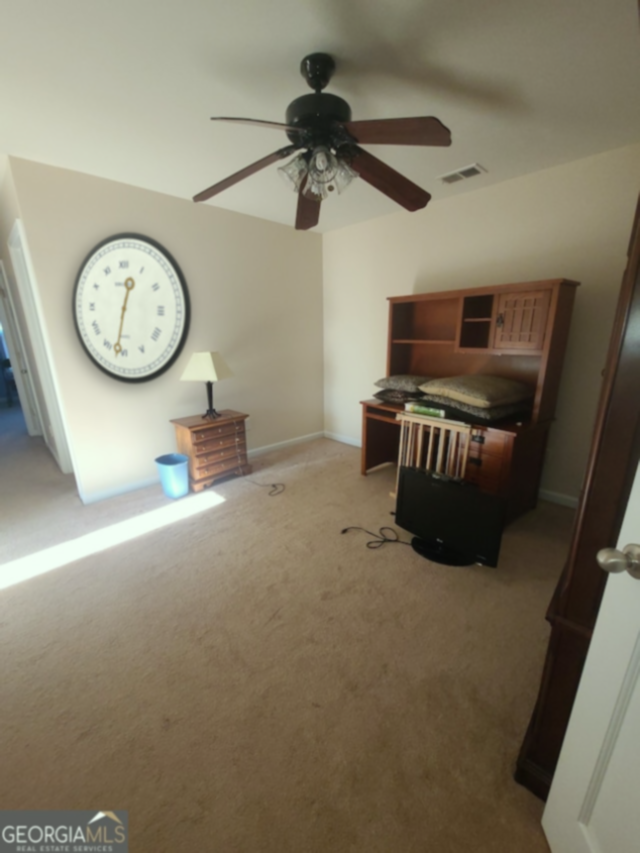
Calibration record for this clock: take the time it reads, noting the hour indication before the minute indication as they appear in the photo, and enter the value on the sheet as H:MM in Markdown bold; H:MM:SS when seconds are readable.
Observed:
**12:32**
